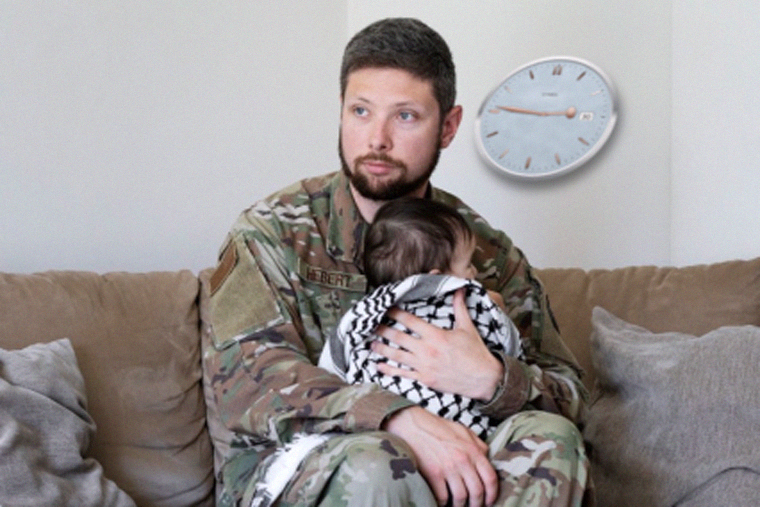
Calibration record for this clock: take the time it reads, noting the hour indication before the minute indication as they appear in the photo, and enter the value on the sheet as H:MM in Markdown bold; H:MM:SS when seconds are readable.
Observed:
**2:46**
